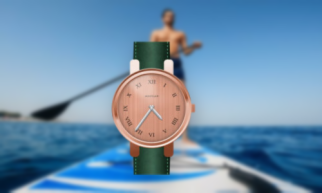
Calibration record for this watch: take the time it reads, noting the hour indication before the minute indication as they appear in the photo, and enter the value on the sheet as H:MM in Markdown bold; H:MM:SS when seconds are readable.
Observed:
**4:36**
